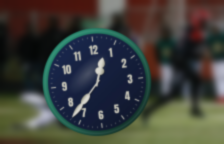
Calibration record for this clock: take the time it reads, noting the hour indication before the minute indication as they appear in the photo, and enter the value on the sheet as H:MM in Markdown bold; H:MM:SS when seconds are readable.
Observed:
**12:37**
